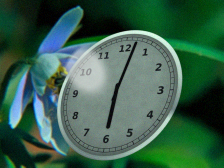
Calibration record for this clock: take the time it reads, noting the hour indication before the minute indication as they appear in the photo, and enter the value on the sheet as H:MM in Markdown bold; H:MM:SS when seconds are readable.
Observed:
**6:02**
